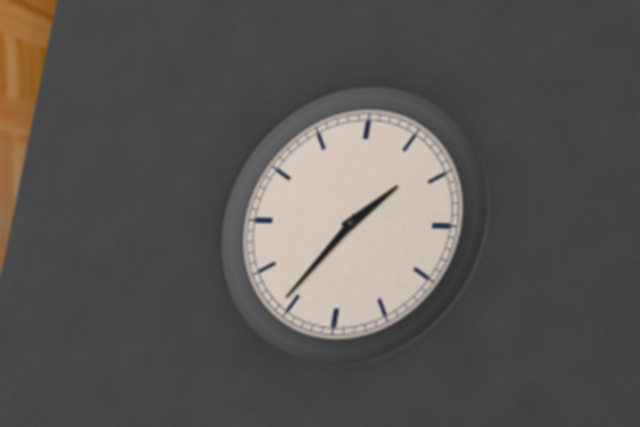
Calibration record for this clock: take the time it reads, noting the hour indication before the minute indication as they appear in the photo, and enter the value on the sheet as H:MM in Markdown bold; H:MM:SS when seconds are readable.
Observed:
**1:36**
